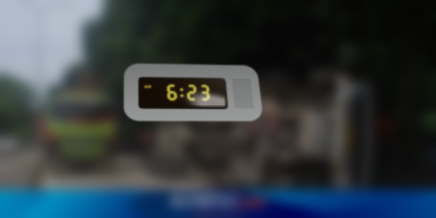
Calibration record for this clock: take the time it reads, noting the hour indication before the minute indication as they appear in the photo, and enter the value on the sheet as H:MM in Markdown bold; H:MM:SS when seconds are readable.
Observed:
**6:23**
